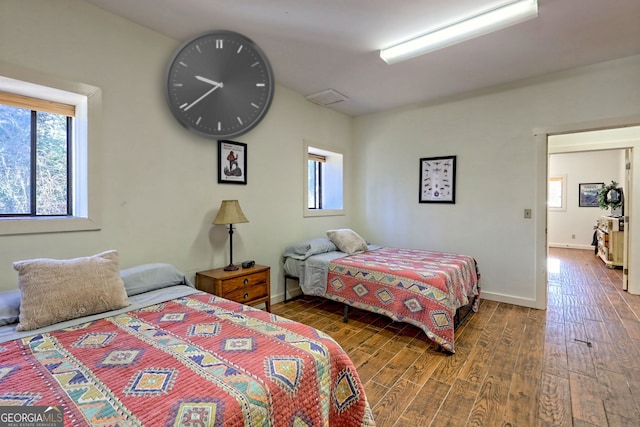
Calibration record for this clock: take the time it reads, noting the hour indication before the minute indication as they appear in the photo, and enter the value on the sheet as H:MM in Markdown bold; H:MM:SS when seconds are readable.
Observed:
**9:39**
